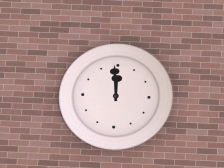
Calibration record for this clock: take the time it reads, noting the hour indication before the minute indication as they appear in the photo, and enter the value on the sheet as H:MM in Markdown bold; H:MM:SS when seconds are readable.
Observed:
**11:59**
